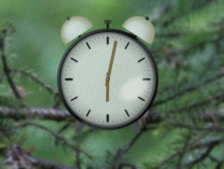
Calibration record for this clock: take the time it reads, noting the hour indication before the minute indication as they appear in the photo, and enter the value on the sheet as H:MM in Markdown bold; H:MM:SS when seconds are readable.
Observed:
**6:02**
